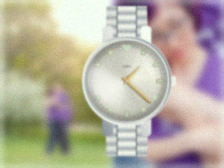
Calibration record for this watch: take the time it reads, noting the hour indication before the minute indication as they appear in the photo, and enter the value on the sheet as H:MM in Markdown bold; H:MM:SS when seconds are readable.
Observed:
**1:22**
